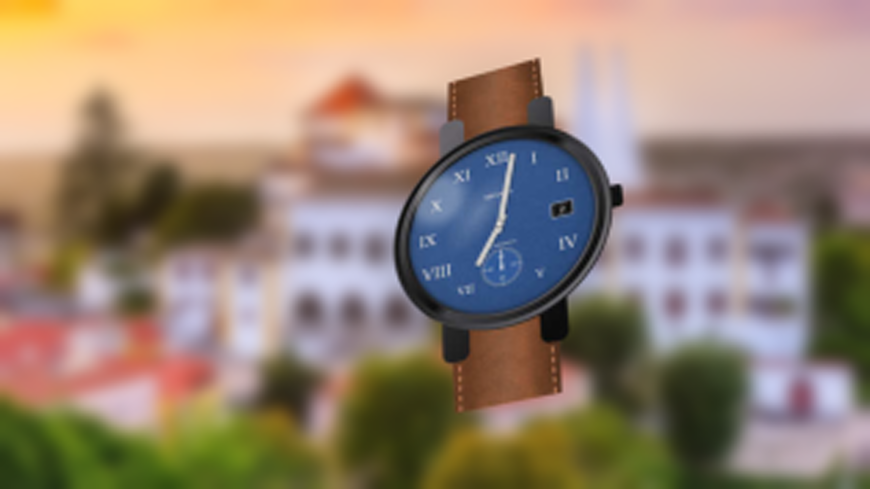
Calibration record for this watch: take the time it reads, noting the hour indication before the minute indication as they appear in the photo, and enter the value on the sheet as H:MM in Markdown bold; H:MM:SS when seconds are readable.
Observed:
**7:02**
